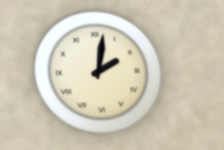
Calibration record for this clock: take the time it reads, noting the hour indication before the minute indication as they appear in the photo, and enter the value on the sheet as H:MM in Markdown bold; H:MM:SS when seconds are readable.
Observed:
**2:02**
